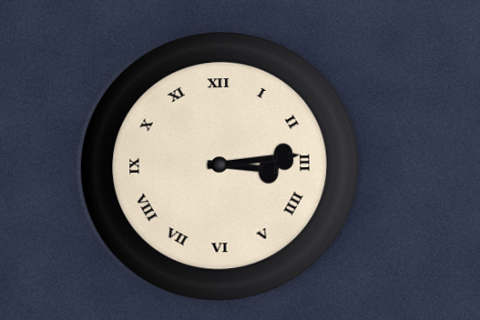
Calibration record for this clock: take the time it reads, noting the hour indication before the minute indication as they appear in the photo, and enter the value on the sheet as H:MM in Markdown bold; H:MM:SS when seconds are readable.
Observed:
**3:14**
